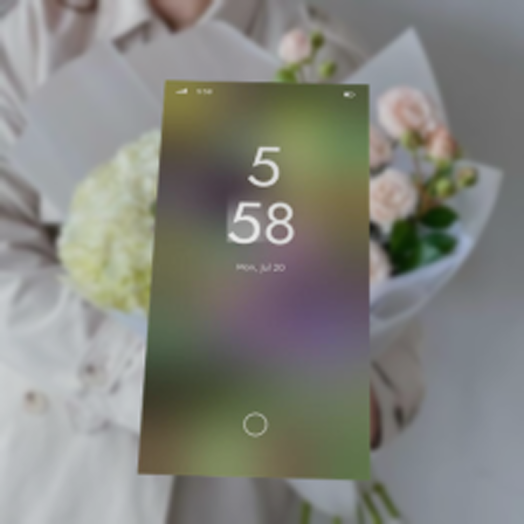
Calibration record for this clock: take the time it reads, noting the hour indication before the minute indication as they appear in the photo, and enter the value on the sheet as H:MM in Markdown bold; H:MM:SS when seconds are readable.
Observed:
**5:58**
